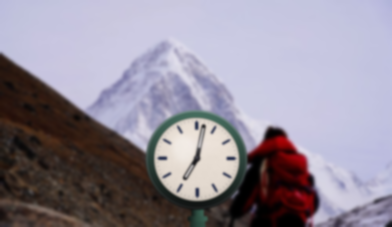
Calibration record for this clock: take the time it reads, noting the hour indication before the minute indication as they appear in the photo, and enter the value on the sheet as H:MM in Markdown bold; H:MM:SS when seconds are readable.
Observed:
**7:02**
